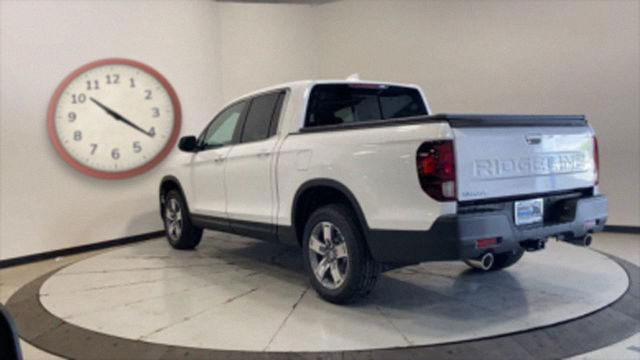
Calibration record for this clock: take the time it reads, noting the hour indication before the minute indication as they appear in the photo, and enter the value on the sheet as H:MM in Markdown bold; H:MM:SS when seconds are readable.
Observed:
**10:21**
